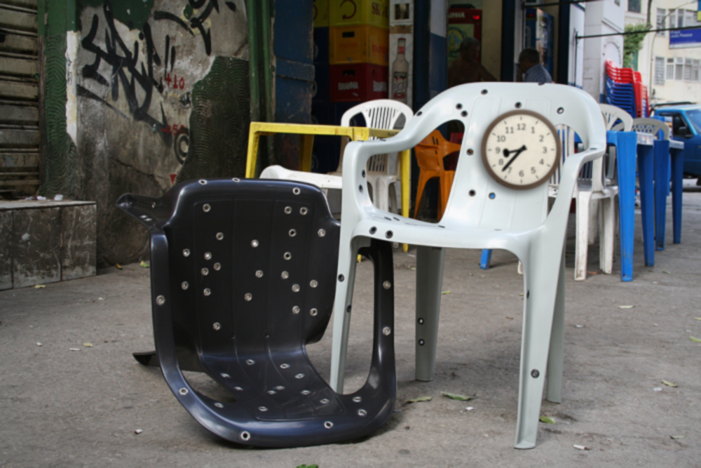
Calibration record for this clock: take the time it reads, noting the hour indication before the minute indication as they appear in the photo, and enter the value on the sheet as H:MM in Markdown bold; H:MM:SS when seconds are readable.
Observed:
**8:37**
